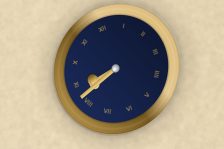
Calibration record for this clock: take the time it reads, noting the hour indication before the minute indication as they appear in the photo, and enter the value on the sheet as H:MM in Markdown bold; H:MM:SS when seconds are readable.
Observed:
**8:42**
